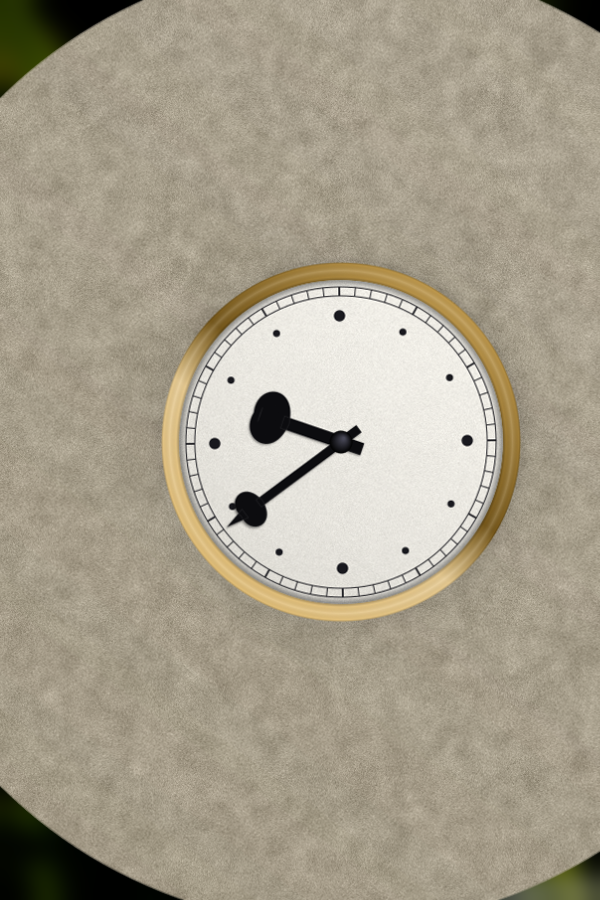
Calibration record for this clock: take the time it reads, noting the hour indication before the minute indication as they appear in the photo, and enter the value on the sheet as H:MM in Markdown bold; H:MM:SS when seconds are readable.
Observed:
**9:39**
